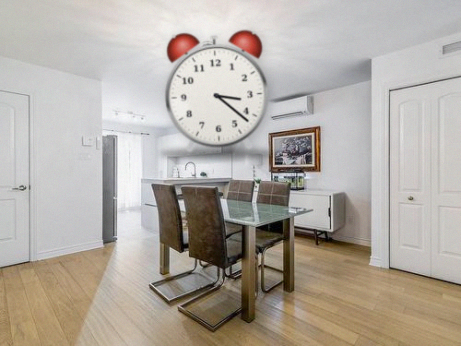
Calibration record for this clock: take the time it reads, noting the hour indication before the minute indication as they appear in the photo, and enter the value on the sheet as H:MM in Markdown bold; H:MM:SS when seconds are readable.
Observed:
**3:22**
